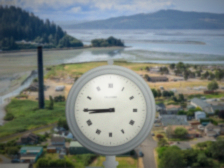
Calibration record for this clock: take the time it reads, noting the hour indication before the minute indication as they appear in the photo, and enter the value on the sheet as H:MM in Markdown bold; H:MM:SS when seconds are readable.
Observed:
**8:45**
